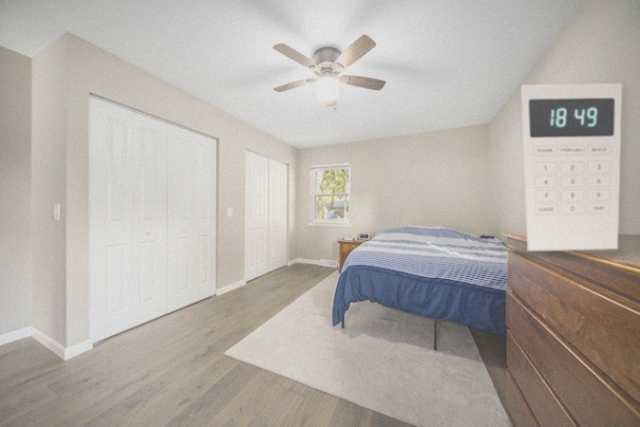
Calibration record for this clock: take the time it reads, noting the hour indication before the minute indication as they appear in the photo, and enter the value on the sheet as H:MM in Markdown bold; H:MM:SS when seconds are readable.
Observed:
**18:49**
